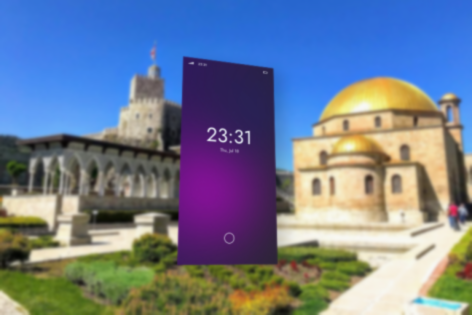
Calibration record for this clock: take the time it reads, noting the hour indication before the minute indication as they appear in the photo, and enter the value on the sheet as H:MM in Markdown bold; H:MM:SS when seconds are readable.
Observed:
**23:31**
